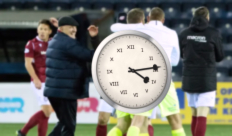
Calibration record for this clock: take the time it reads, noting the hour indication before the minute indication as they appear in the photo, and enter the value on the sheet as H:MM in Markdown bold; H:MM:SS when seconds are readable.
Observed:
**4:14**
